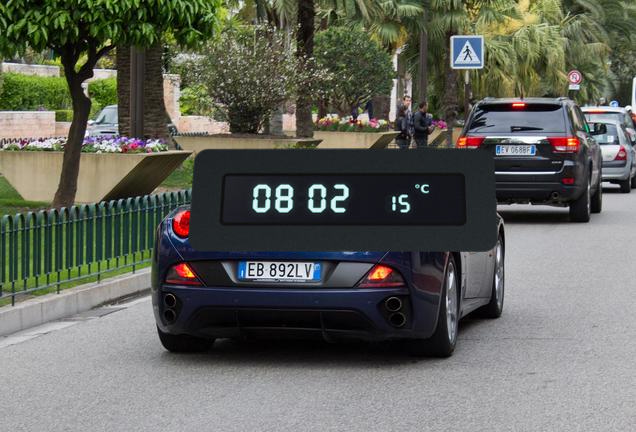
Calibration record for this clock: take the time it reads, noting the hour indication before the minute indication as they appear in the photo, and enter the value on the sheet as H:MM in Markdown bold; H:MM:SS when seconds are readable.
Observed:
**8:02**
